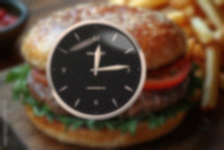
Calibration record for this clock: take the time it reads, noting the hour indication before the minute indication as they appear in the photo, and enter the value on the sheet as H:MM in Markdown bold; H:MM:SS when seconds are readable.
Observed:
**12:14**
